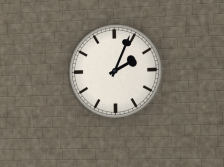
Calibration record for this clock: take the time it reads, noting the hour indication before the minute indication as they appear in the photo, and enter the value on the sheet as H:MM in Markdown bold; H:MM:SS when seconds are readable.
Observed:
**2:04**
